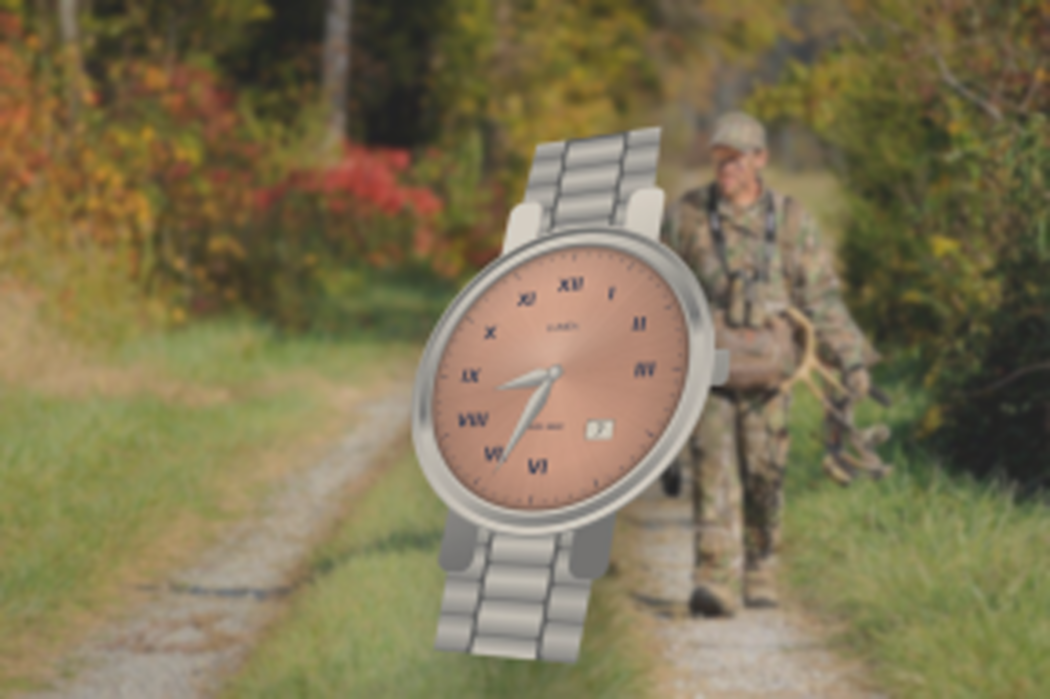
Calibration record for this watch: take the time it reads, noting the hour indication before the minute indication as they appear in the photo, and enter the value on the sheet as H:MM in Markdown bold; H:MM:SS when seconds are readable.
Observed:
**8:34**
